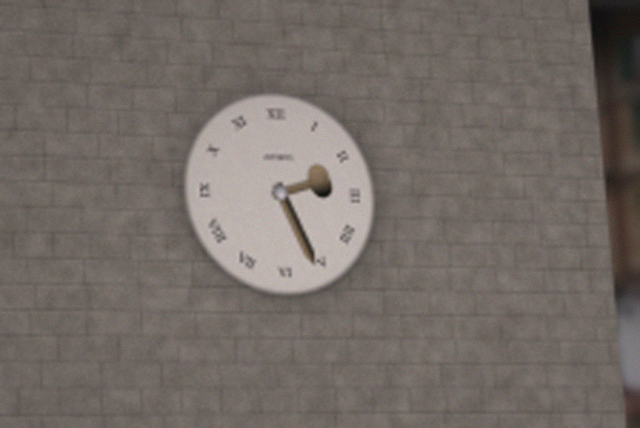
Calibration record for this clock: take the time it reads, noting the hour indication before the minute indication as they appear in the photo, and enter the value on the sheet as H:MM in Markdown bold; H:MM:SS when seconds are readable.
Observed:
**2:26**
